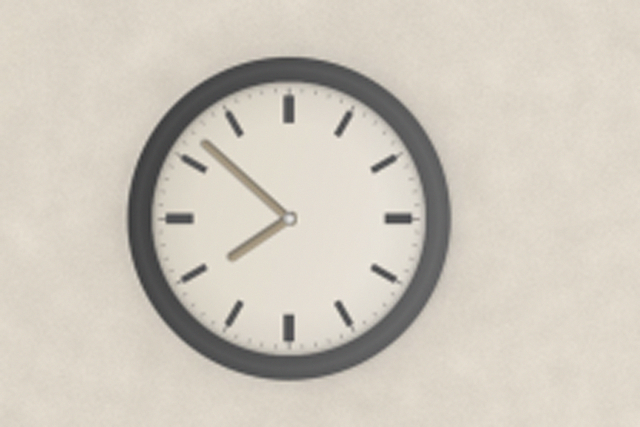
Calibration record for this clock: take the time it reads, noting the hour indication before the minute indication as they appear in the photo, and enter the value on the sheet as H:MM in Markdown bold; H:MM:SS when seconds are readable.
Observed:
**7:52**
